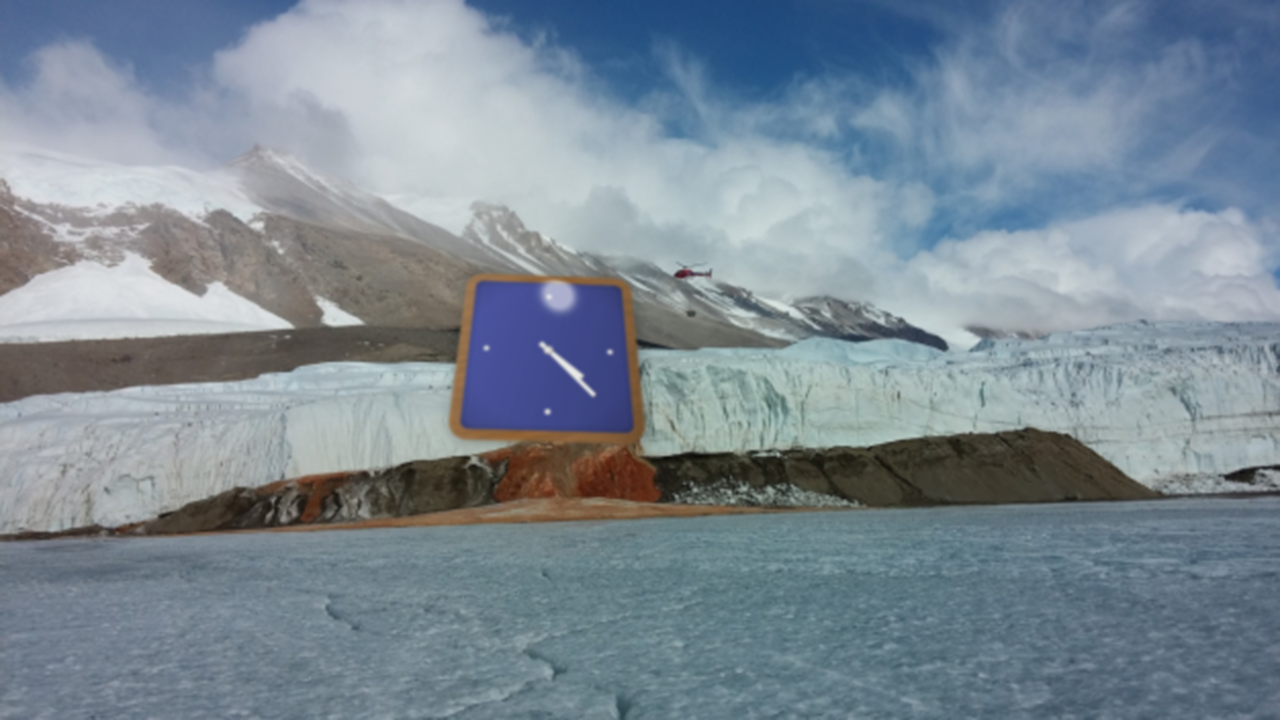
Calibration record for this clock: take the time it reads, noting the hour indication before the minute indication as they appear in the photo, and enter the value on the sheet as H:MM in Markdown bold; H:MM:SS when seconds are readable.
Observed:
**4:23**
